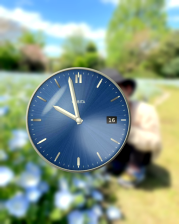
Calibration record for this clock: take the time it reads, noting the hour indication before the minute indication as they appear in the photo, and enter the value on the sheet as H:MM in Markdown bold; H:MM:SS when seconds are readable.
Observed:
**9:58**
